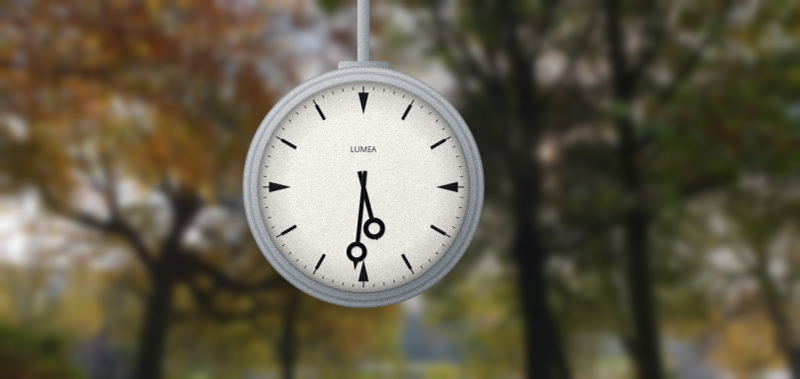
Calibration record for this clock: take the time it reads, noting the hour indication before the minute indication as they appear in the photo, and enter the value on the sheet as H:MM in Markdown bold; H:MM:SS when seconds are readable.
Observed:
**5:31**
